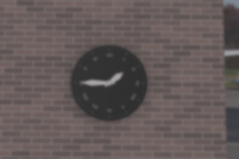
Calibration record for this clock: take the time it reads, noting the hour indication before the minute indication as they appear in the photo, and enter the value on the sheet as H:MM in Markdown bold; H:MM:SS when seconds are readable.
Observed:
**1:45**
